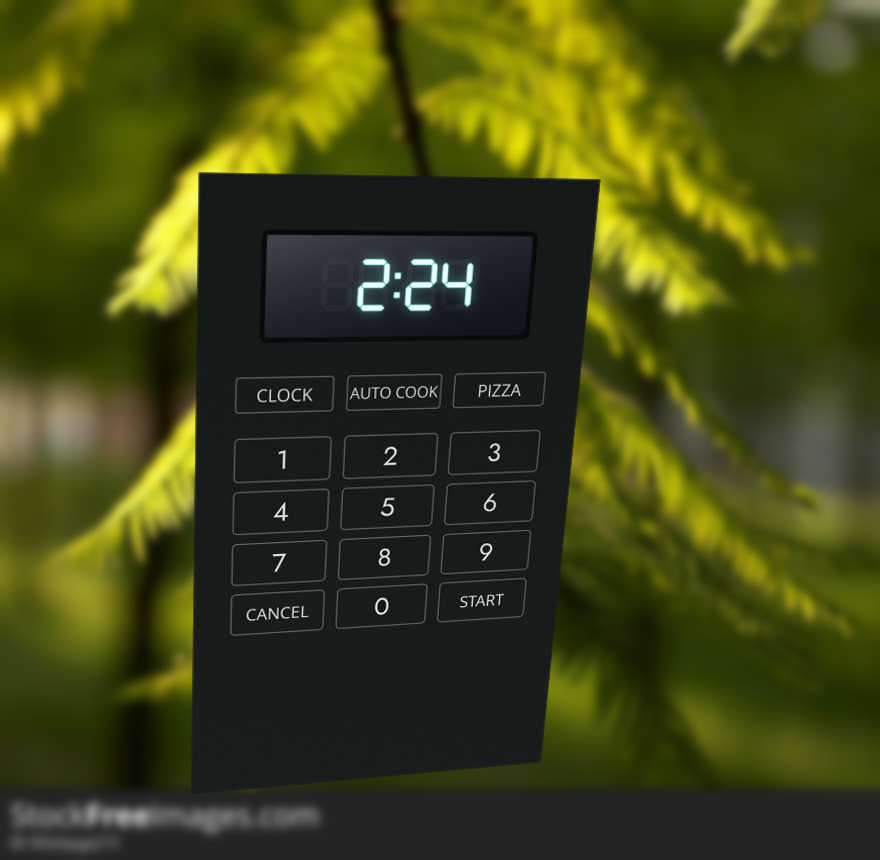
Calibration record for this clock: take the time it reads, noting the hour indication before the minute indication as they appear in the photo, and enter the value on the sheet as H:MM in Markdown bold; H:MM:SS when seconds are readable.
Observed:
**2:24**
